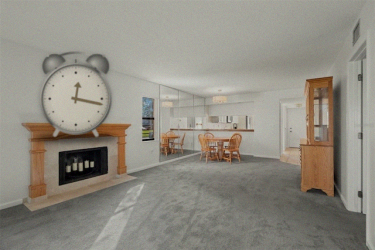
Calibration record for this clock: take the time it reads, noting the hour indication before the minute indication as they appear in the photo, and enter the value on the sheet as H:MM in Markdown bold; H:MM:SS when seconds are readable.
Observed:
**12:17**
